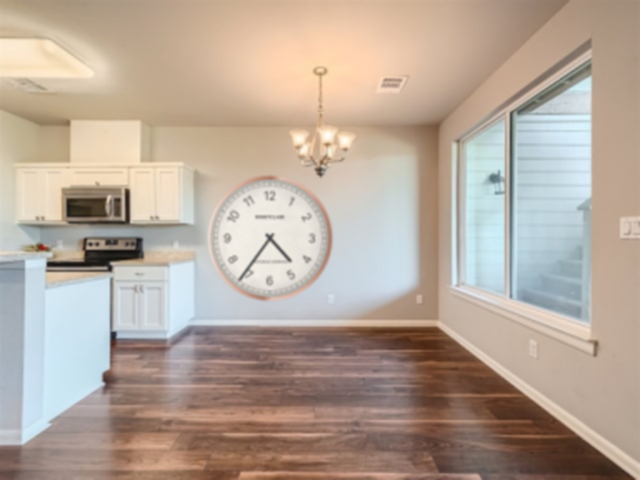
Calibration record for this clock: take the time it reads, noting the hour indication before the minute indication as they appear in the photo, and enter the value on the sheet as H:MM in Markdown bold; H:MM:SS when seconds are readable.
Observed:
**4:36**
